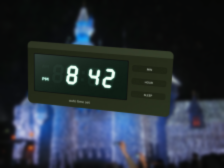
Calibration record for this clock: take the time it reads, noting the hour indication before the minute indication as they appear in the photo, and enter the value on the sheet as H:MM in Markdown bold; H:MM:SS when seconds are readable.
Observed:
**8:42**
